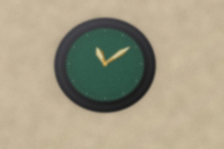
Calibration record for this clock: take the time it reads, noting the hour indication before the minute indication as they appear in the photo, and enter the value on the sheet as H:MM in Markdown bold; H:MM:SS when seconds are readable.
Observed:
**11:09**
